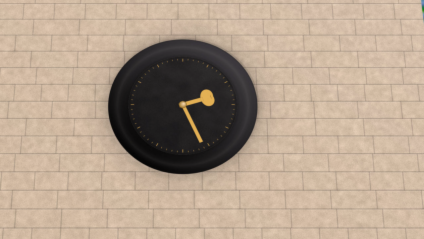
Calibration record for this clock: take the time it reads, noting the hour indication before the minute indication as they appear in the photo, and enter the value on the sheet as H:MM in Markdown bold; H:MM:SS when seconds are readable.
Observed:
**2:26**
